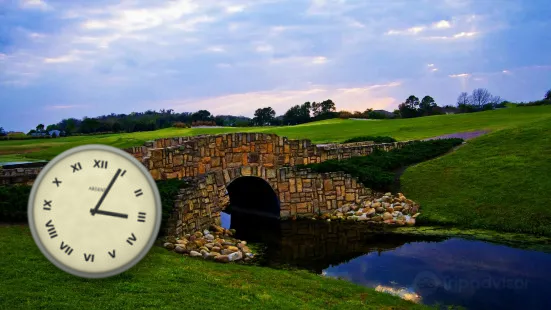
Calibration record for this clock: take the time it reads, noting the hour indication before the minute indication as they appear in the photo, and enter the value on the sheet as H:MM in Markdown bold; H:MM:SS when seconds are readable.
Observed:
**3:04**
